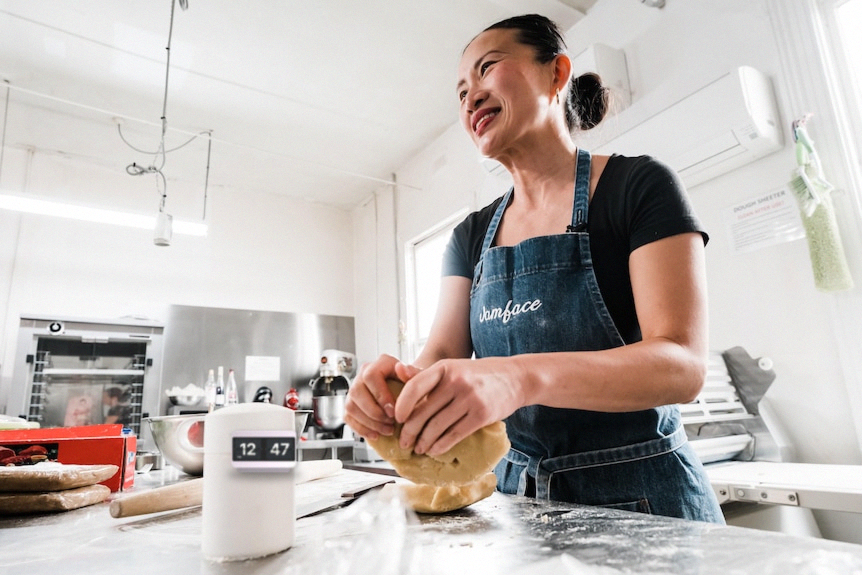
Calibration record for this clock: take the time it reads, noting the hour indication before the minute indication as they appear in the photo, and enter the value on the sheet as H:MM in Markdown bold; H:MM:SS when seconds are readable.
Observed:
**12:47**
